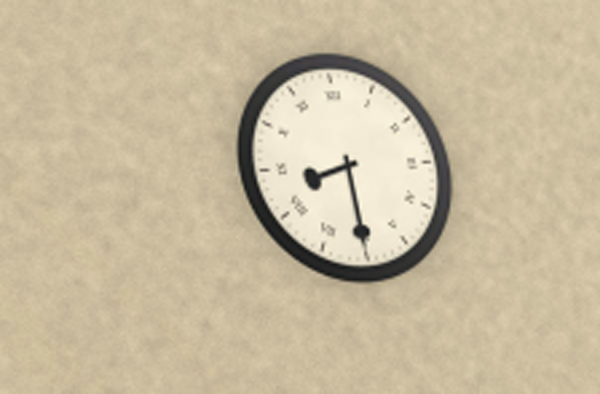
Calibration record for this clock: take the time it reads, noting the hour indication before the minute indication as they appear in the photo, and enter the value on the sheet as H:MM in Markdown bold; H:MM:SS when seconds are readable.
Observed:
**8:30**
